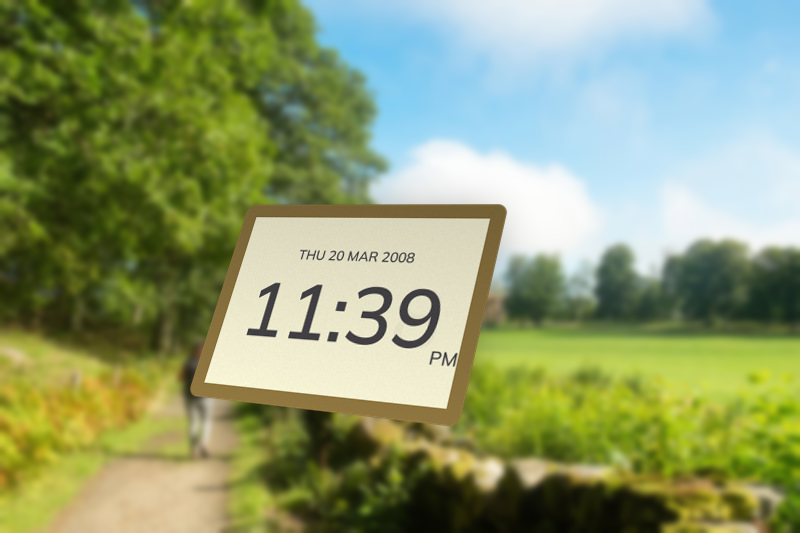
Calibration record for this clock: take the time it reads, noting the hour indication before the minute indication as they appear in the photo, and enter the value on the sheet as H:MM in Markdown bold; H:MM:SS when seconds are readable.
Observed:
**11:39**
